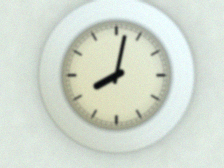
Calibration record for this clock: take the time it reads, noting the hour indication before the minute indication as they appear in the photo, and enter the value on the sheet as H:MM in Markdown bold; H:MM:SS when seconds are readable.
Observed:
**8:02**
